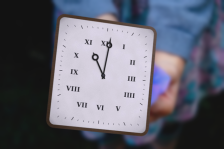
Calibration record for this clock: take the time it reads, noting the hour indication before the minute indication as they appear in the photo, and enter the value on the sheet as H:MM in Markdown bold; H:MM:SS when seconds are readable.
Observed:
**11:01**
